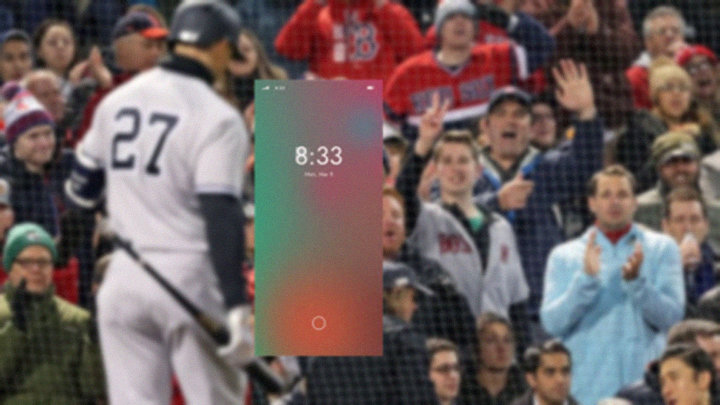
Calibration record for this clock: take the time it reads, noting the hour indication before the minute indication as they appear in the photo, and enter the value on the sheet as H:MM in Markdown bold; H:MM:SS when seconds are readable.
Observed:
**8:33**
